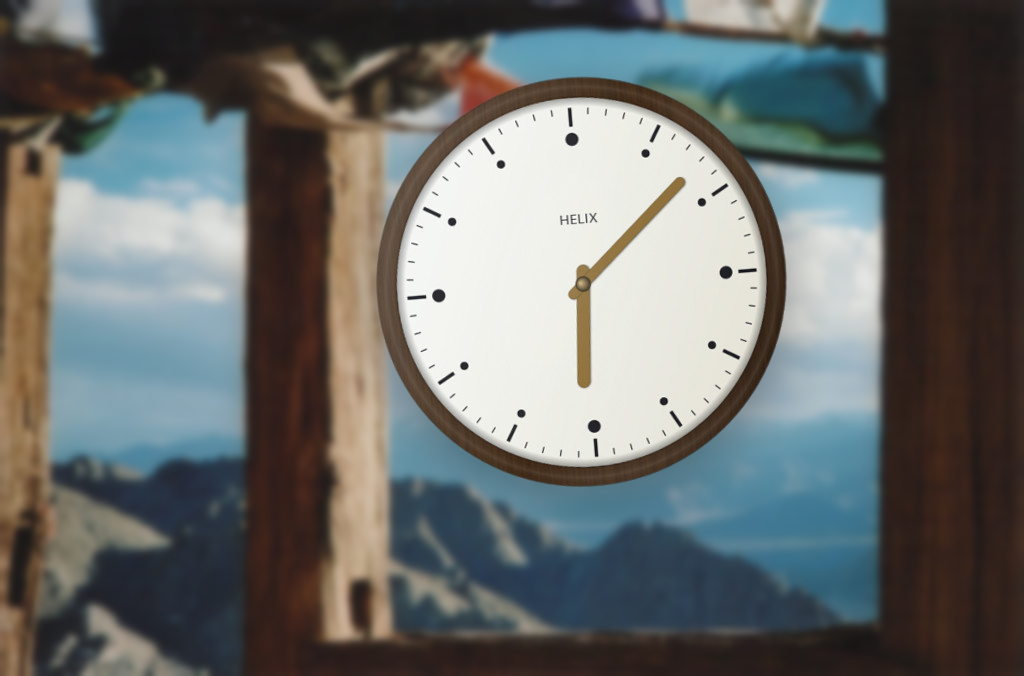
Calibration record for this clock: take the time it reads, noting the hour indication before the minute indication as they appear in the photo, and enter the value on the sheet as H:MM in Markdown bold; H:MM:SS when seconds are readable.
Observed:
**6:08**
